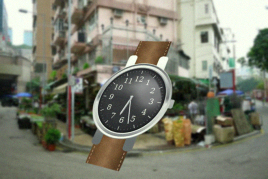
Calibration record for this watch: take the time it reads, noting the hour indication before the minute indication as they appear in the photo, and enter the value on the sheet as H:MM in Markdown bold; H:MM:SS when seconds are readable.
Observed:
**6:27**
